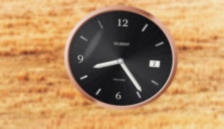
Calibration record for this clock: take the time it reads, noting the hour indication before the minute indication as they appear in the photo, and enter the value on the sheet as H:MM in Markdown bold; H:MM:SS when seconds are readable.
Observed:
**8:24**
